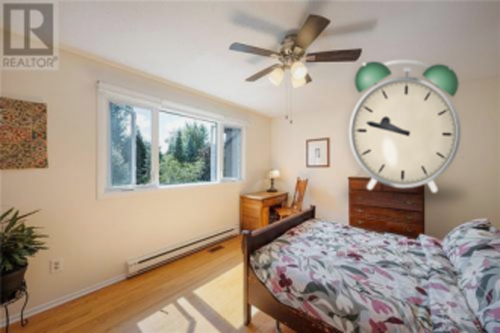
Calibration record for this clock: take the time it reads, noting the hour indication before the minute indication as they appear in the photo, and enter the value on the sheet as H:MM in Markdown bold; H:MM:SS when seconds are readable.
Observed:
**9:47**
